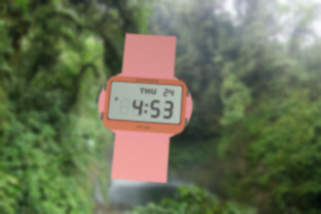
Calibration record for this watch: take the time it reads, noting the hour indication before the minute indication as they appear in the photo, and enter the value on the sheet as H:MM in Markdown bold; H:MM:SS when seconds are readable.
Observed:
**4:53**
